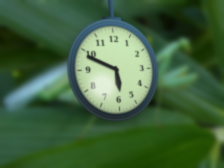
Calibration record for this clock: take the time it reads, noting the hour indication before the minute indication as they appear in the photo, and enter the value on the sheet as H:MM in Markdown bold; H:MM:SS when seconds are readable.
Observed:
**5:49**
